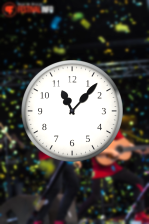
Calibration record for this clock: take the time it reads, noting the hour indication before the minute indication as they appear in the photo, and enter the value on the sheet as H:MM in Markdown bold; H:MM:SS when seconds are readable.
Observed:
**11:07**
